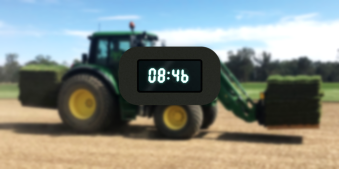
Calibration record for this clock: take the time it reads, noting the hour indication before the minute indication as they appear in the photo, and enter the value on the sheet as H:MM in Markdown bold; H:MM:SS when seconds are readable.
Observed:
**8:46**
